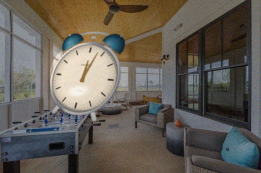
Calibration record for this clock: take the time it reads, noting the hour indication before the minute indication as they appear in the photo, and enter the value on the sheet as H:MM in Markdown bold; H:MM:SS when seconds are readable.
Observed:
**12:03**
